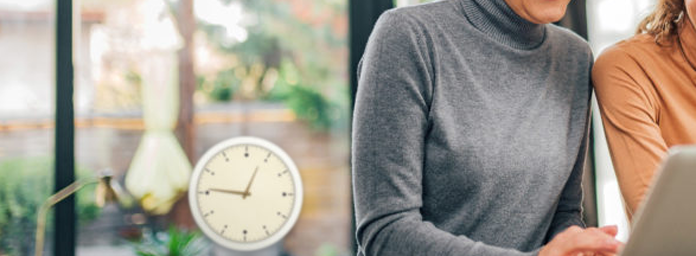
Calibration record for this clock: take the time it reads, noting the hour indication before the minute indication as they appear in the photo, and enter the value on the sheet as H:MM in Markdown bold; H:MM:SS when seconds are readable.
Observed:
**12:46**
